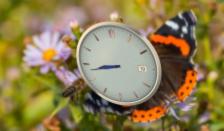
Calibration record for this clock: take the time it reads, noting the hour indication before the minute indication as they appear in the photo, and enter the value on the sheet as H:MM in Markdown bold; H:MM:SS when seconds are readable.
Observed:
**8:43**
